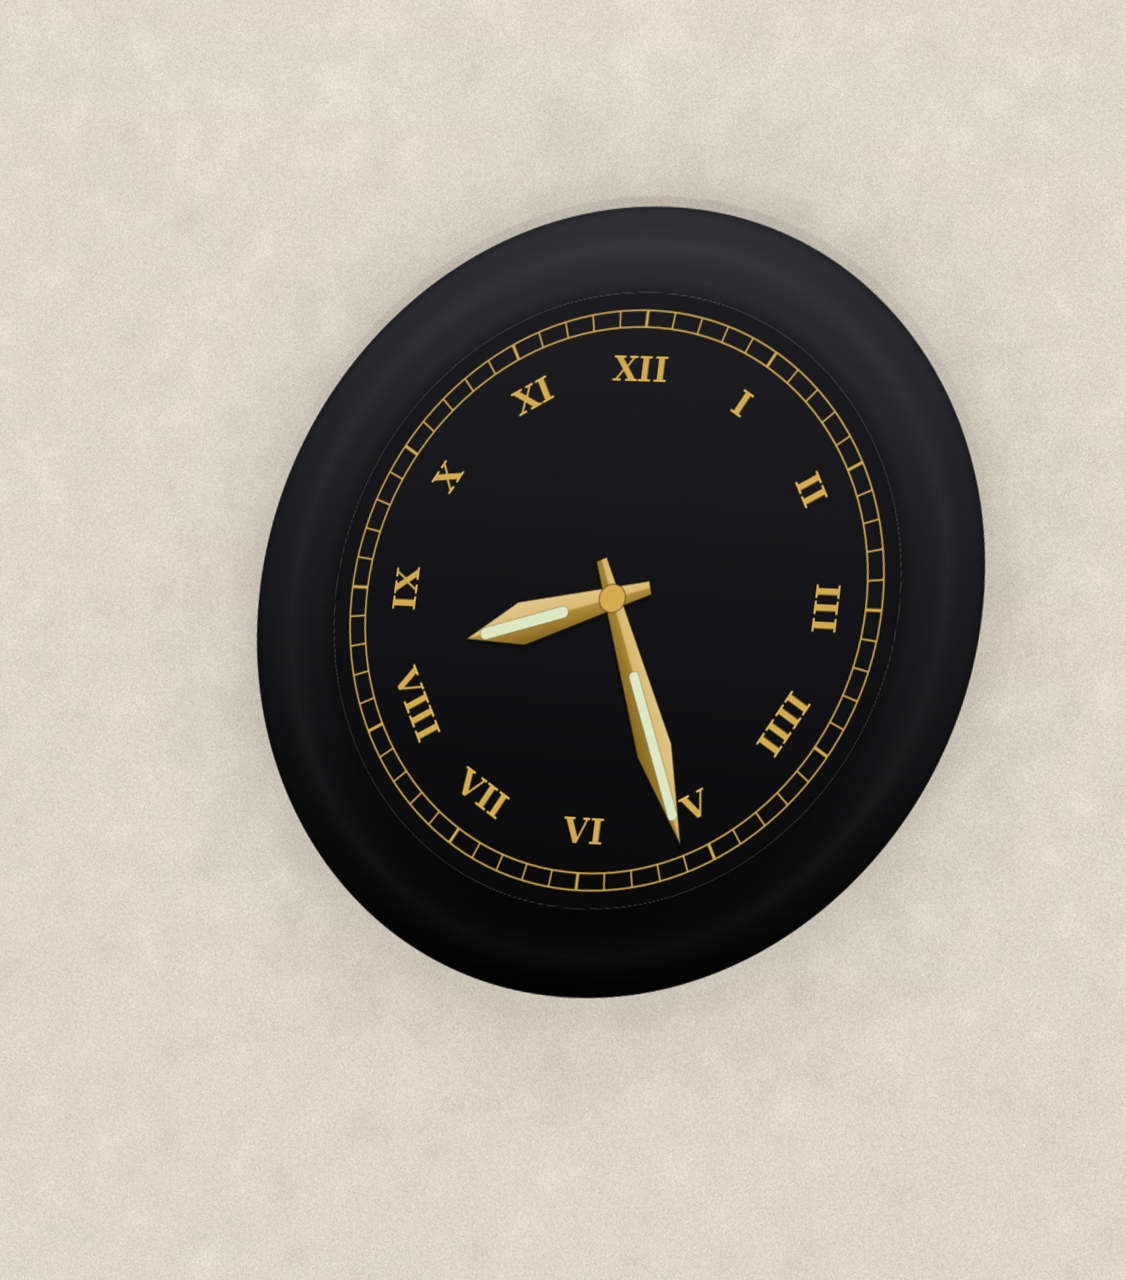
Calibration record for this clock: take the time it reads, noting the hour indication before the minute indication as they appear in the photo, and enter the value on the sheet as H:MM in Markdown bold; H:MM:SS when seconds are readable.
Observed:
**8:26**
